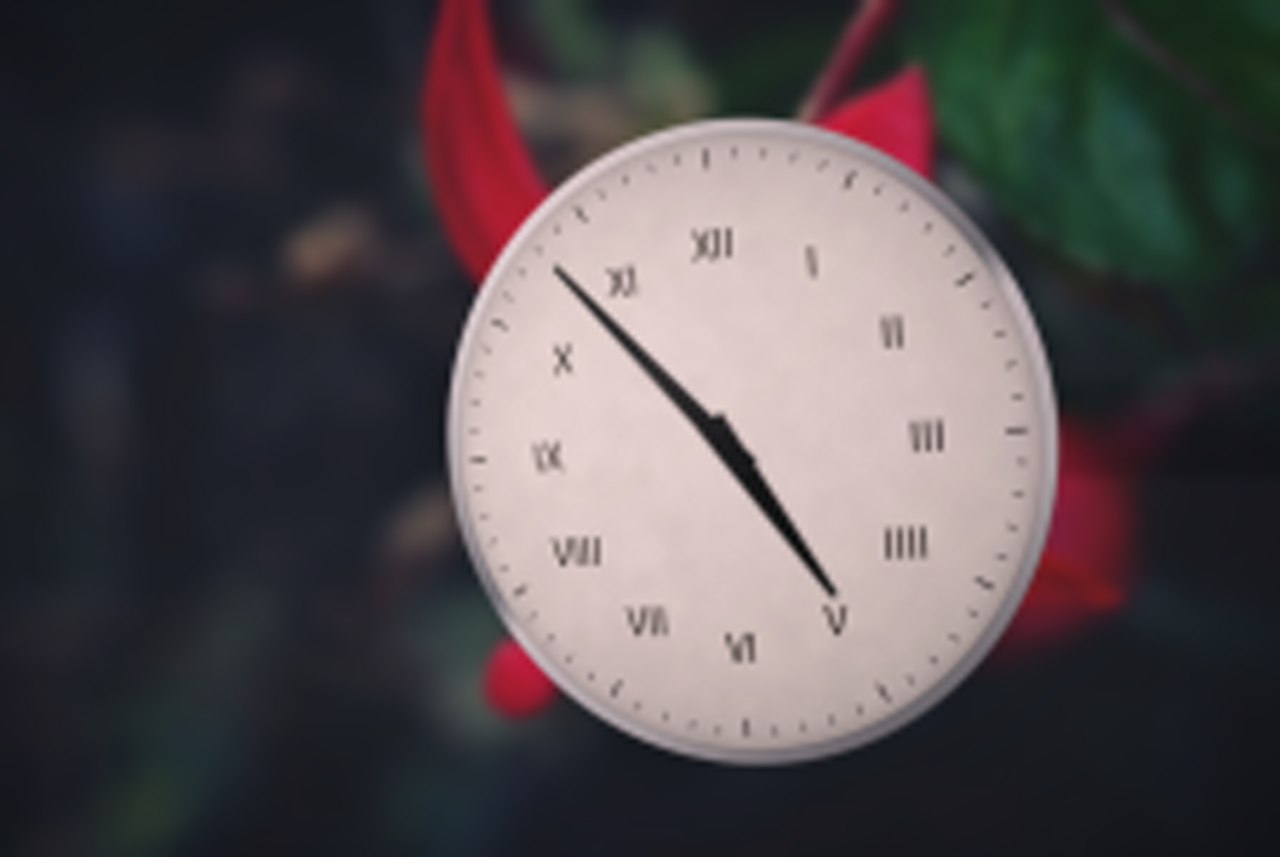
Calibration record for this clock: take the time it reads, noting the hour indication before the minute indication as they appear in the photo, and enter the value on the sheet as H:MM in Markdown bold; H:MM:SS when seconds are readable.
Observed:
**4:53**
